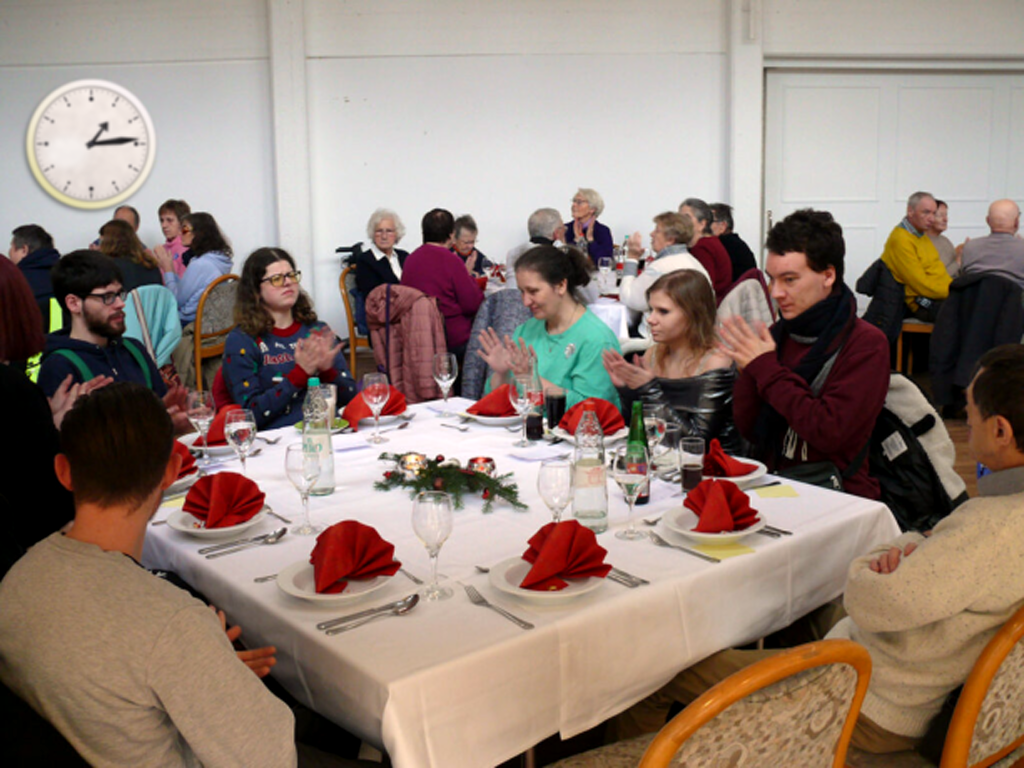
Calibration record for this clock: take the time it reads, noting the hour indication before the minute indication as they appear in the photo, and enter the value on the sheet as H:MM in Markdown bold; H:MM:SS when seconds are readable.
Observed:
**1:14**
